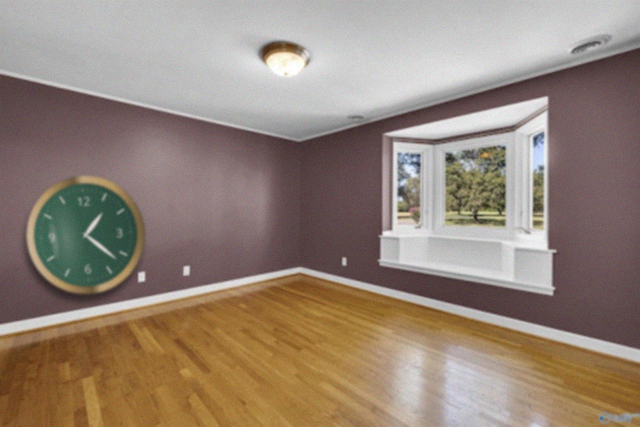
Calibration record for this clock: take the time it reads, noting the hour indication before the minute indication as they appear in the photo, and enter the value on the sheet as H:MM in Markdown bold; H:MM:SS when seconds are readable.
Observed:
**1:22**
